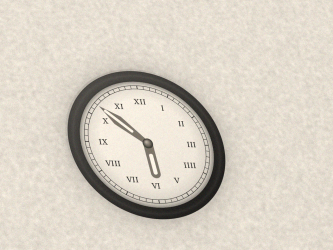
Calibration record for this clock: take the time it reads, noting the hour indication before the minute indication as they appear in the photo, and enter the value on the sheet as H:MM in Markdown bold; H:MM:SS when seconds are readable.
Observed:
**5:52**
